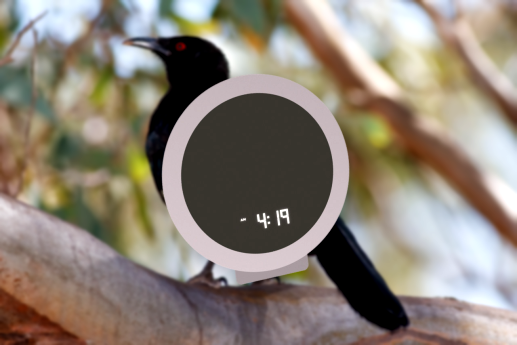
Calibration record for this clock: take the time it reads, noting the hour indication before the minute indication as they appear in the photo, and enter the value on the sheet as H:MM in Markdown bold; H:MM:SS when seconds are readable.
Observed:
**4:19**
